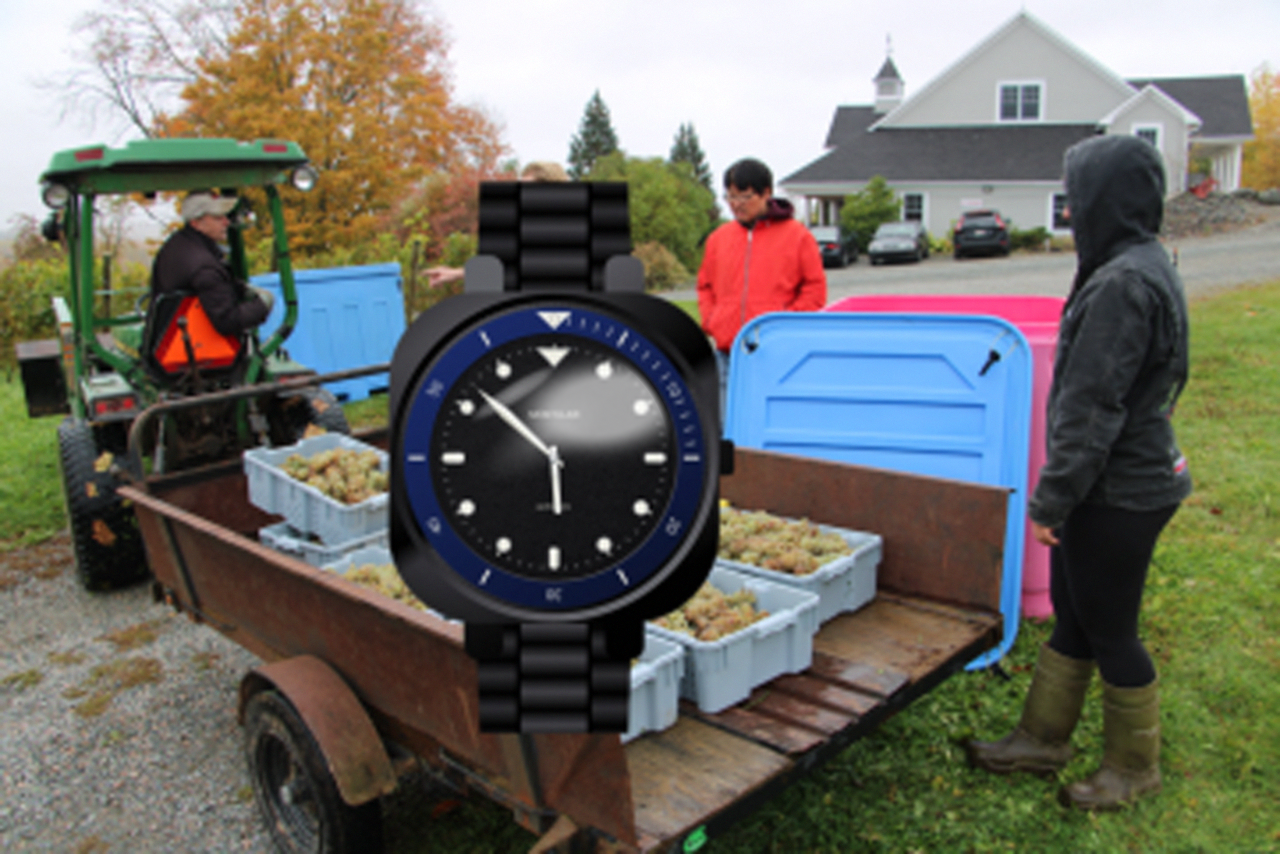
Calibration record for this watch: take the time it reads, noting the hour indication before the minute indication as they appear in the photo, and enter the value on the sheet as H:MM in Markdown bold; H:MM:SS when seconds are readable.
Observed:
**5:52**
